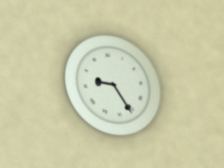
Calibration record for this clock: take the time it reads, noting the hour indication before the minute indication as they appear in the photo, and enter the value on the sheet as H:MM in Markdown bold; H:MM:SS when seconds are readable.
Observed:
**9:26**
